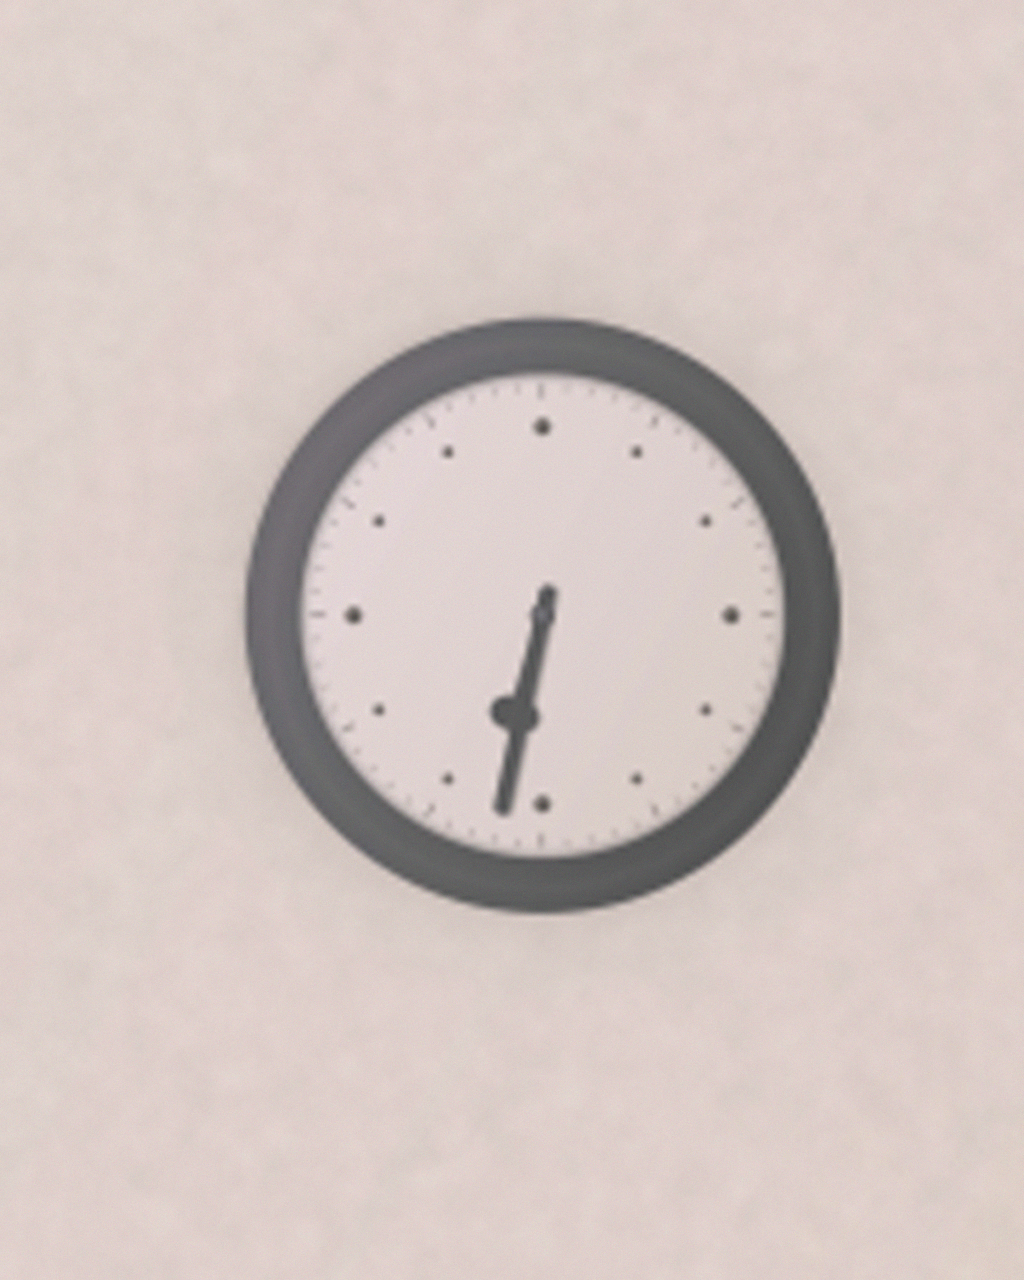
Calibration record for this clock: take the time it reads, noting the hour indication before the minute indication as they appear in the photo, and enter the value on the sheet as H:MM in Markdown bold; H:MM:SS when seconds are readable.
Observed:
**6:32**
